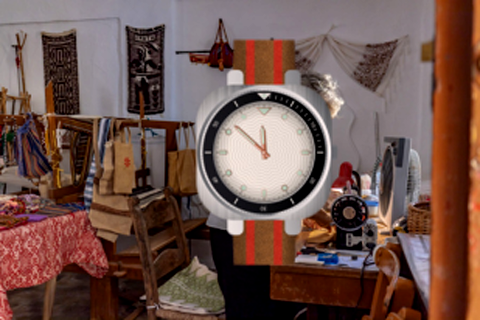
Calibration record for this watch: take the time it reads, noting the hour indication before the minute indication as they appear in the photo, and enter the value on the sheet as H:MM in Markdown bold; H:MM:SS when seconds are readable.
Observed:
**11:52**
